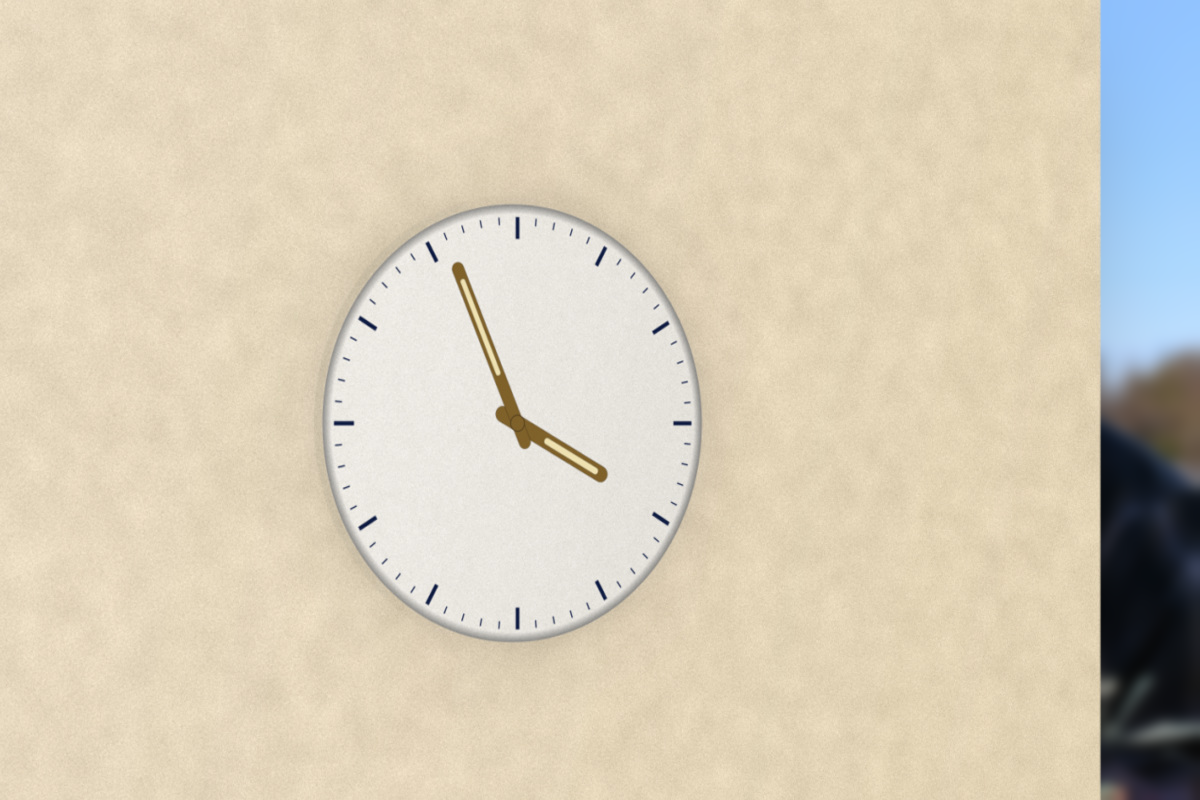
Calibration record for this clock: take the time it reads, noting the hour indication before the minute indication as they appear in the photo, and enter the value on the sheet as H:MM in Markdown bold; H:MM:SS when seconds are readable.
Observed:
**3:56**
